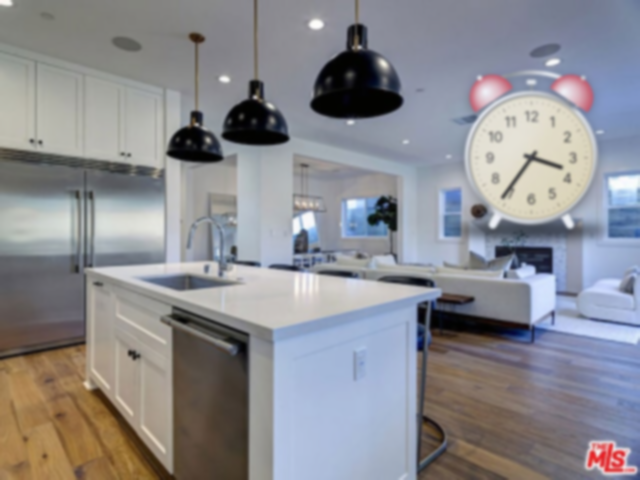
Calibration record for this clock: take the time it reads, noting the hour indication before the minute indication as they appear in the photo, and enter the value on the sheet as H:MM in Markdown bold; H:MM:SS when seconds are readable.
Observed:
**3:36**
